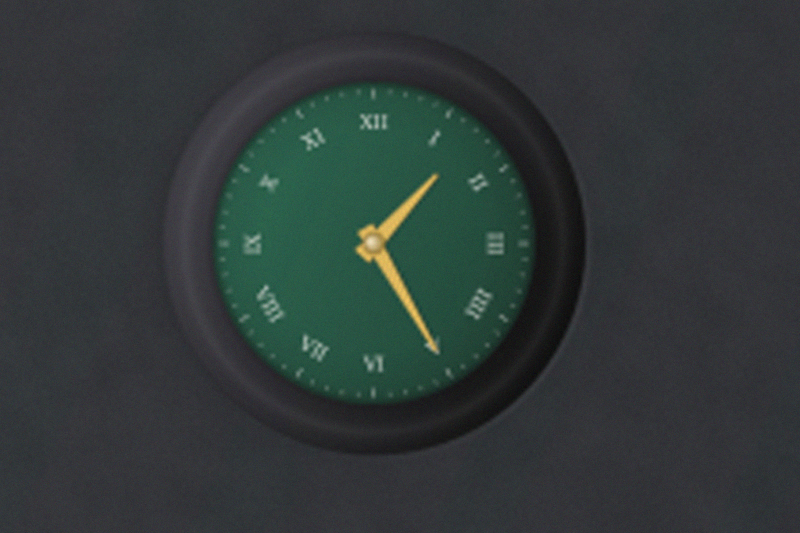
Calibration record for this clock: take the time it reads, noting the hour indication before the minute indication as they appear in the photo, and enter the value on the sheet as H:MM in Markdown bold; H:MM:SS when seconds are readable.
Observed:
**1:25**
